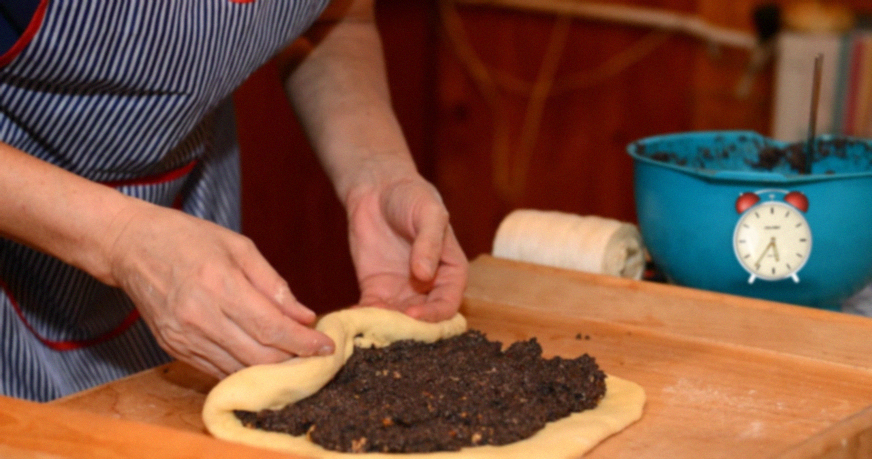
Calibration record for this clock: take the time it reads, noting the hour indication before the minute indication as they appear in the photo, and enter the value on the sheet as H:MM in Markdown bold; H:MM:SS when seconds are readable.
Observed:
**5:36**
